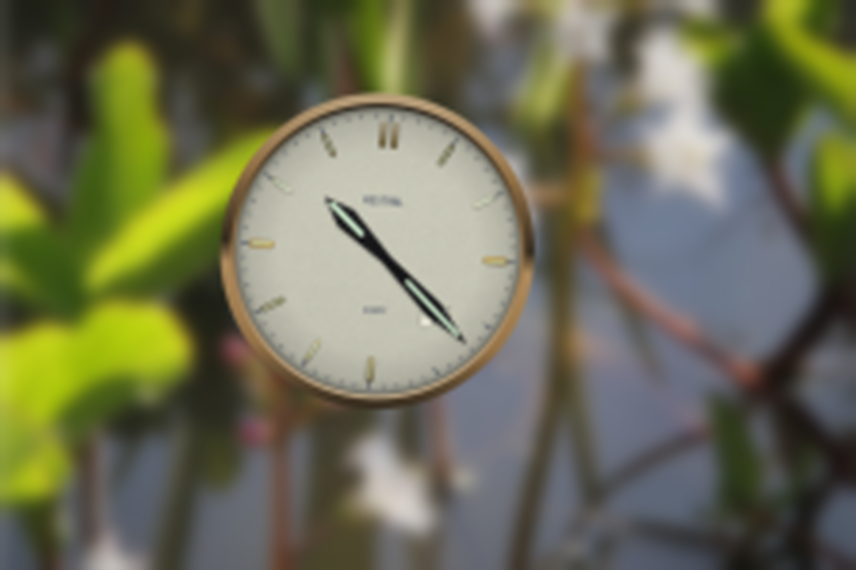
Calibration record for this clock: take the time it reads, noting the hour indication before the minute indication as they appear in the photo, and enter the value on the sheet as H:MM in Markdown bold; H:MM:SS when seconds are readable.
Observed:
**10:22**
